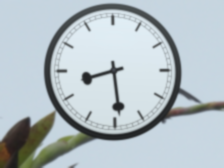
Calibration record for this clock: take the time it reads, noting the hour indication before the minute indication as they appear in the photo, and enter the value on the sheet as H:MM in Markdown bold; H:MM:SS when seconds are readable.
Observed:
**8:29**
